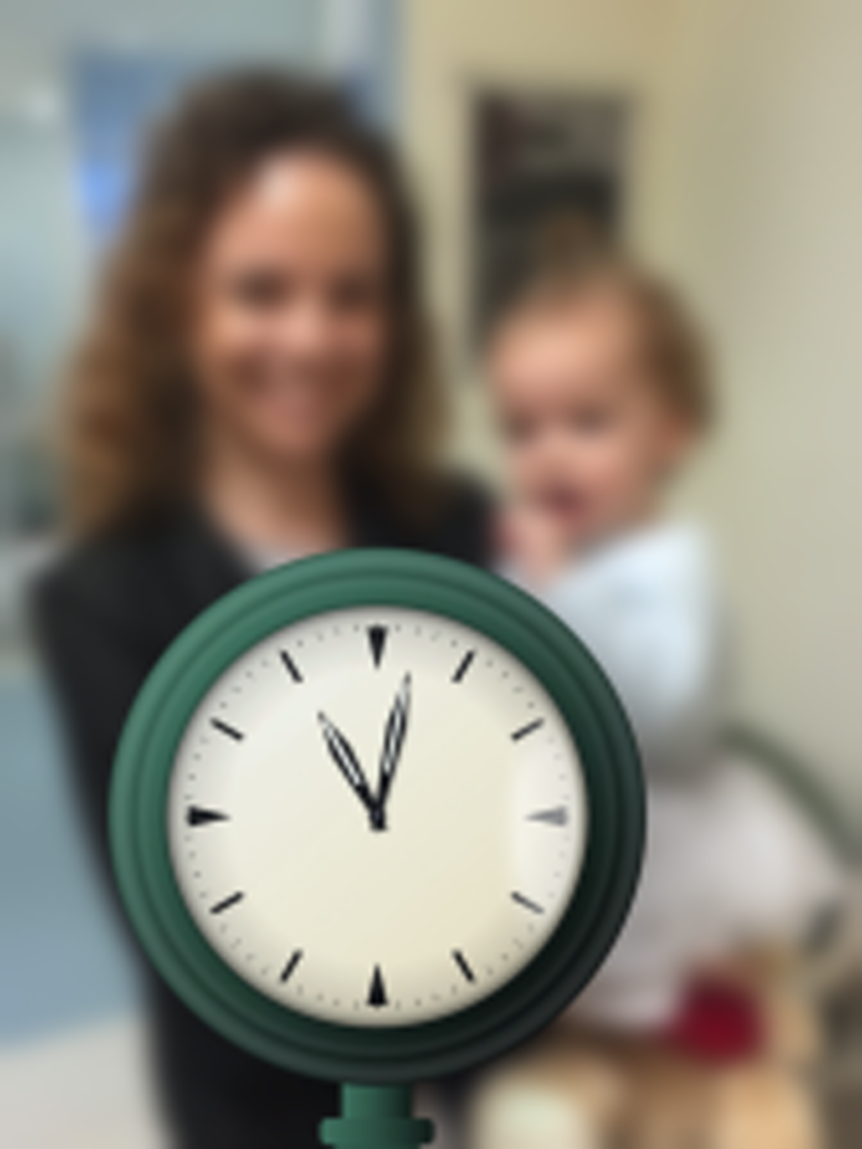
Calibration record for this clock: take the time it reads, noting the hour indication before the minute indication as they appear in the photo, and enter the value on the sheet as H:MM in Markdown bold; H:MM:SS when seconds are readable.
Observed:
**11:02**
